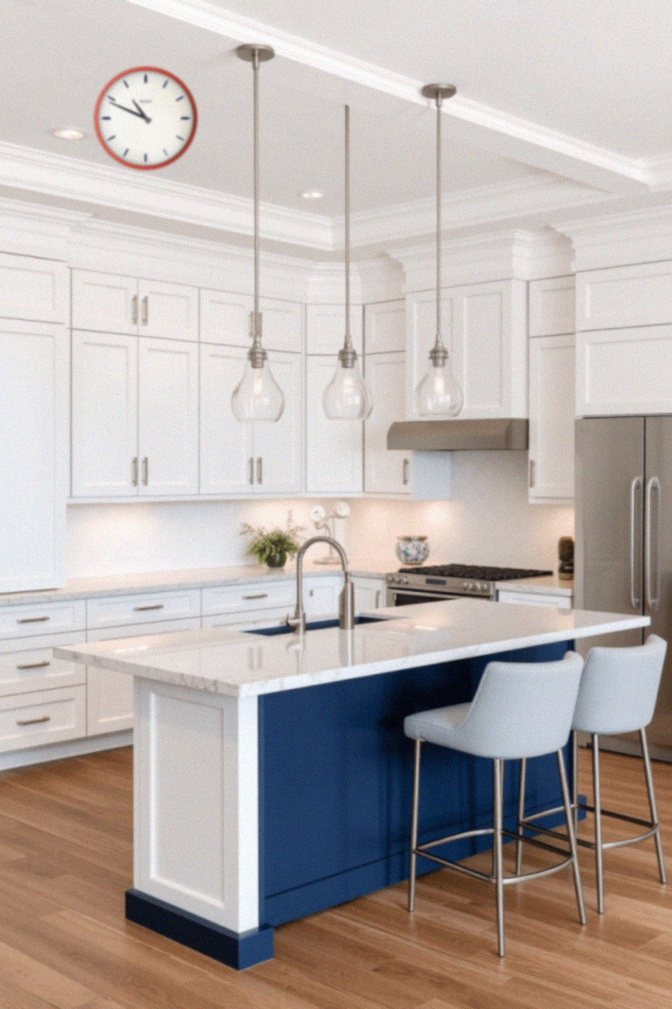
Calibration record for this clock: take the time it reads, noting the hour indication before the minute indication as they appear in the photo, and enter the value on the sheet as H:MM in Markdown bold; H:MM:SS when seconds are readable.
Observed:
**10:49**
